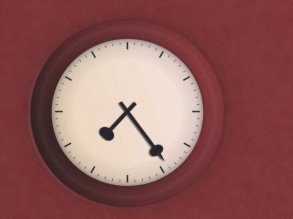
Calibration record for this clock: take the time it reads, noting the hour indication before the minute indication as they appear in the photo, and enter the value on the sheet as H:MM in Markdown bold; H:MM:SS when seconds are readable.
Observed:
**7:24**
